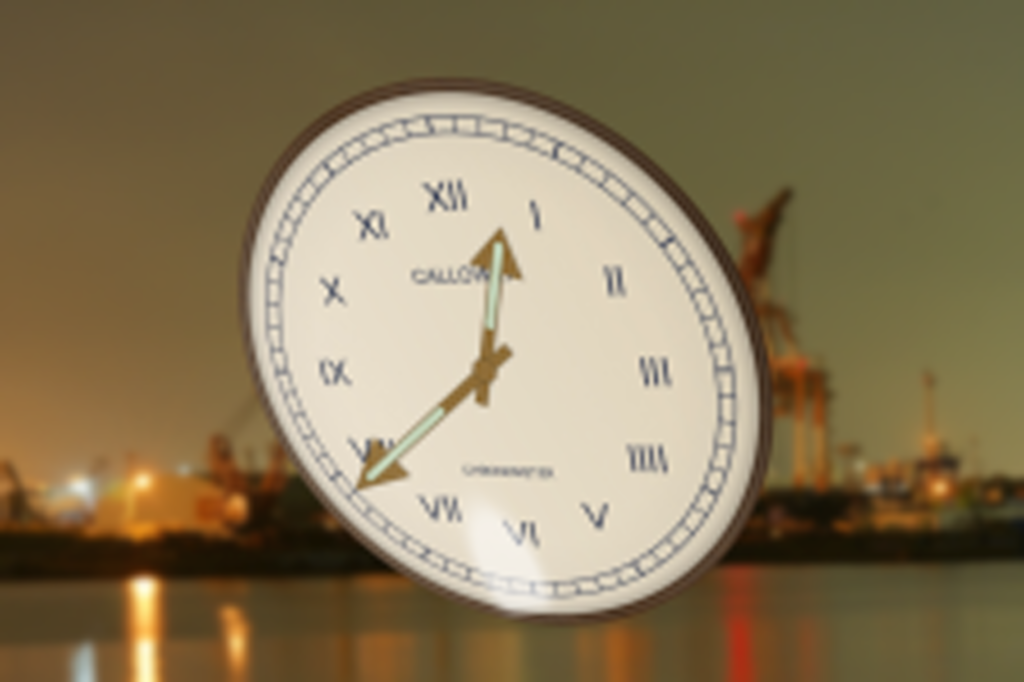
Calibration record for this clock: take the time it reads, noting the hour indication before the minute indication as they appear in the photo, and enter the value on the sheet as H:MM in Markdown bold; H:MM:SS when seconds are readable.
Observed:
**12:39**
